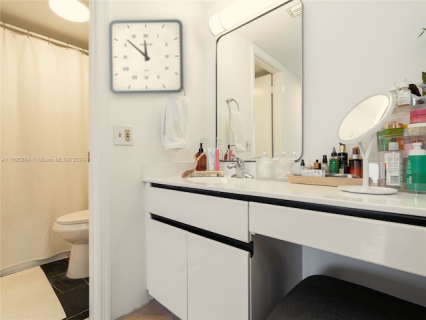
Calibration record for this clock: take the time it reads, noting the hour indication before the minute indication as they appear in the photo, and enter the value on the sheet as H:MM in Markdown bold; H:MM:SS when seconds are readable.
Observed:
**11:52**
